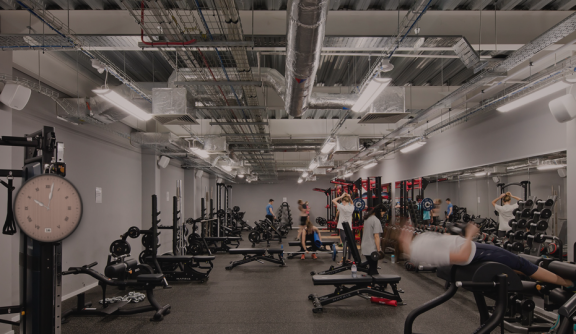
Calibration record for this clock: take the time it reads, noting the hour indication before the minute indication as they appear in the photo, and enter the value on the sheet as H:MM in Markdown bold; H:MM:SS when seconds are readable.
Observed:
**10:02**
